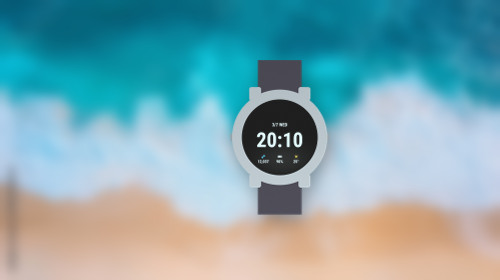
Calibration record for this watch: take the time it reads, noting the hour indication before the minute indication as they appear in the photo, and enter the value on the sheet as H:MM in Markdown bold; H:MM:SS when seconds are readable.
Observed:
**20:10**
